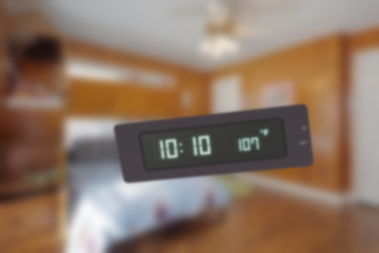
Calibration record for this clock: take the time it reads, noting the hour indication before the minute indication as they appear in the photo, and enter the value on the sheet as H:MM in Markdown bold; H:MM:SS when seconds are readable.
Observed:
**10:10**
